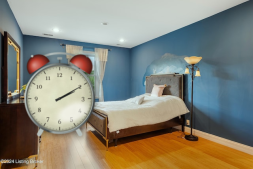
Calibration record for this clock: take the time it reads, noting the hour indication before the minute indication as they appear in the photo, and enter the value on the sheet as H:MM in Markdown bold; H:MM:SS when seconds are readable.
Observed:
**2:10**
